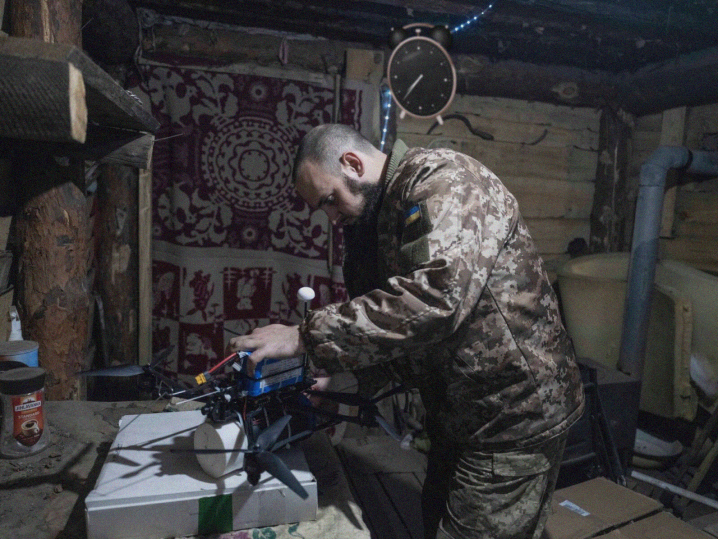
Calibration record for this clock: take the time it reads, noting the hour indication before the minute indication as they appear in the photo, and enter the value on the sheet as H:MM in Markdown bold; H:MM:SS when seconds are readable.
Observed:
**7:37**
